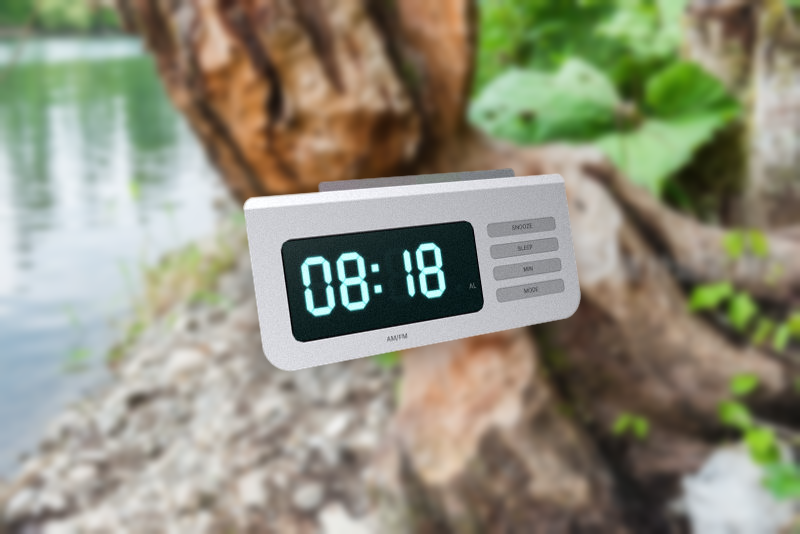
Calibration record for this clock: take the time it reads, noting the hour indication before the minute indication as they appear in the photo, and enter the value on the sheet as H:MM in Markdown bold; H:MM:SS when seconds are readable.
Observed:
**8:18**
